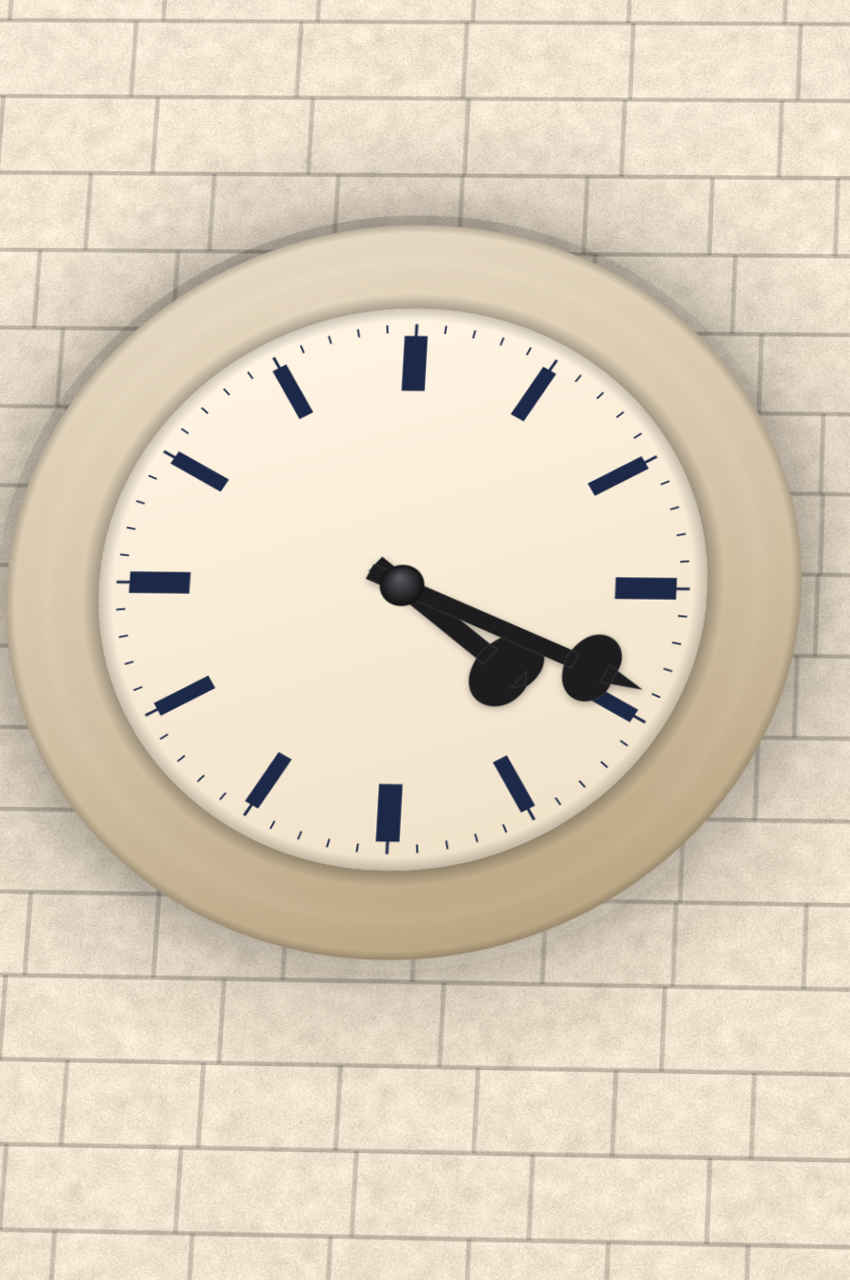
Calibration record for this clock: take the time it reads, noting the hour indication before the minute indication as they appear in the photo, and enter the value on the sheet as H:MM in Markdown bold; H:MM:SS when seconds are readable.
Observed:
**4:19**
